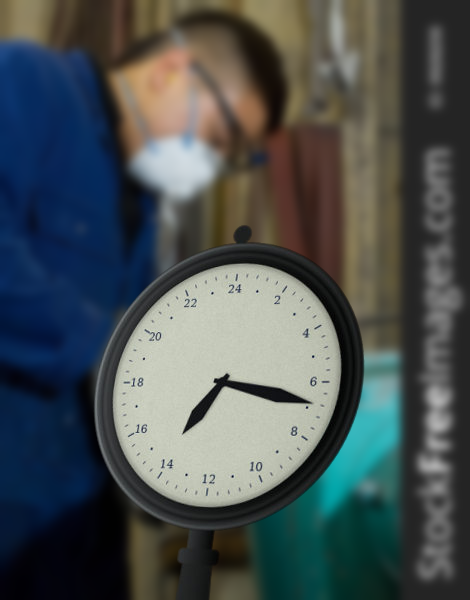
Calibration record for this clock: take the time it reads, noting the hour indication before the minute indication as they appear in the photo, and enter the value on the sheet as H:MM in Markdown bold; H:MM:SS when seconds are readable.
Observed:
**14:17**
